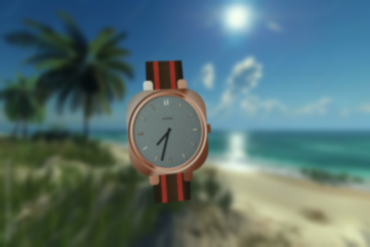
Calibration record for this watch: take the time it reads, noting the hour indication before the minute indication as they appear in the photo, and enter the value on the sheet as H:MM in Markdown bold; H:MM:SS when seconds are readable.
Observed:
**7:33**
